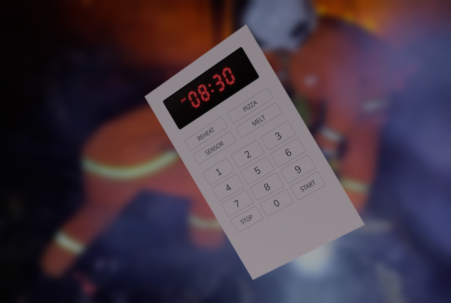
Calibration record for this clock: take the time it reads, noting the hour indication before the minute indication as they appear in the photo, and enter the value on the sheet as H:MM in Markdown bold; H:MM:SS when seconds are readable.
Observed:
**8:30**
